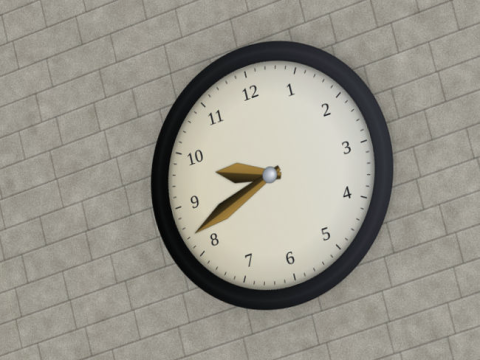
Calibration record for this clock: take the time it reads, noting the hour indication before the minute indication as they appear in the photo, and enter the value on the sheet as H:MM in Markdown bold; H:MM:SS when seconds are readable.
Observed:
**9:42**
